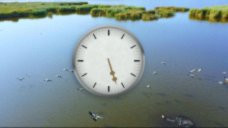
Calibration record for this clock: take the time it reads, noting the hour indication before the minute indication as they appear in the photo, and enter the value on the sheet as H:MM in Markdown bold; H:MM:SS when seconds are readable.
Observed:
**5:27**
